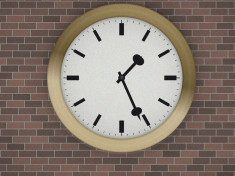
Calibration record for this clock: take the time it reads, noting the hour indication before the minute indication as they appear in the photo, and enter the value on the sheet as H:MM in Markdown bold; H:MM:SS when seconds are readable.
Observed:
**1:26**
